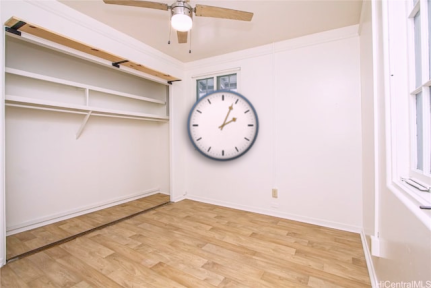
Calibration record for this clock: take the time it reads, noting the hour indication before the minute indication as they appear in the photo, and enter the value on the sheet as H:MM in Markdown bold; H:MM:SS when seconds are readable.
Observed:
**2:04**
